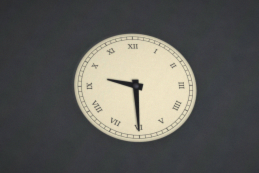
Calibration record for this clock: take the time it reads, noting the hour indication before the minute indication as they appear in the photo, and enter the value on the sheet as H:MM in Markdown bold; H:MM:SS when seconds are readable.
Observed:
**9:30**
